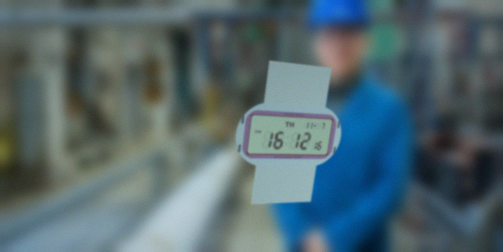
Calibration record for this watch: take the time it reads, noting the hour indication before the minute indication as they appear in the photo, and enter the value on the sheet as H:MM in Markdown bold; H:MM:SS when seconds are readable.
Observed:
**16:12**
